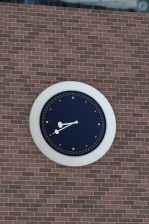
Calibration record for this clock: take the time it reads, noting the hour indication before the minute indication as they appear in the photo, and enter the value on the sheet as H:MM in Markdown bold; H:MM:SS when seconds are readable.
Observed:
**8:40**
